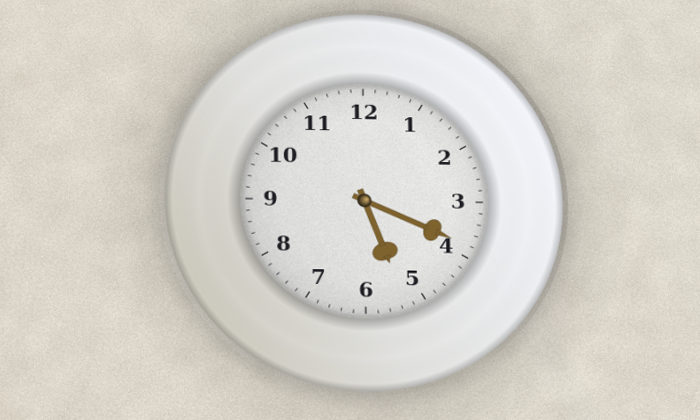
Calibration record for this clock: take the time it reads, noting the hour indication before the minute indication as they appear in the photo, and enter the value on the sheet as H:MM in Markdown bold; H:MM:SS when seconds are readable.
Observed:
**5:19**
